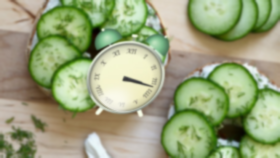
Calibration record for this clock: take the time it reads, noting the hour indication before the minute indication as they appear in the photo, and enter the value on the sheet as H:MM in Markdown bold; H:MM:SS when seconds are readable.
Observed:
**3:17**
